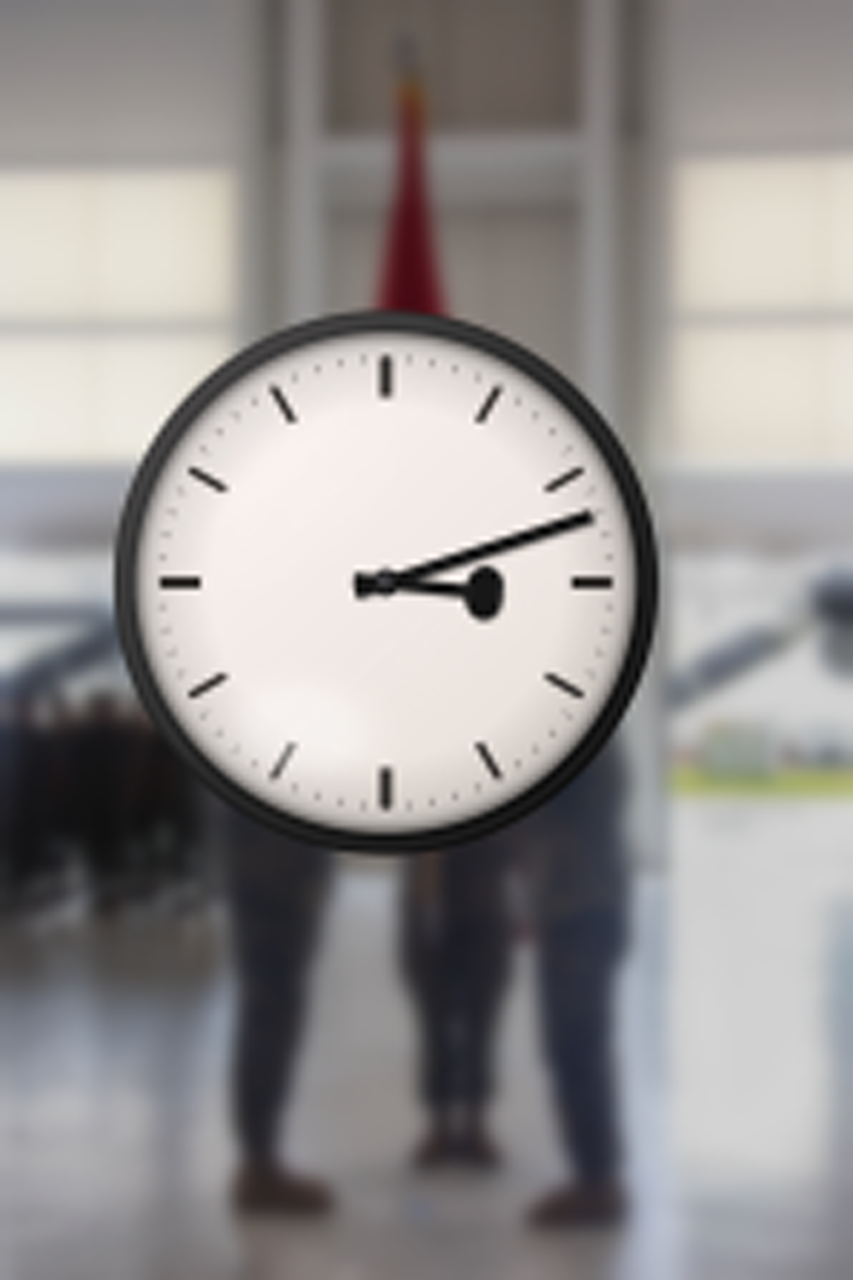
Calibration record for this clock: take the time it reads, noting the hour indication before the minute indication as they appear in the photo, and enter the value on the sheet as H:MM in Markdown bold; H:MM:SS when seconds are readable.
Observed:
**3:12**
